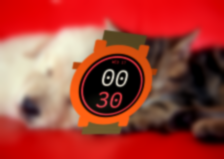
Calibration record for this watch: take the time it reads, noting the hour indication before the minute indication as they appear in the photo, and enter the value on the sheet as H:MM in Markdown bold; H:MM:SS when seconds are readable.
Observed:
**0:30**
